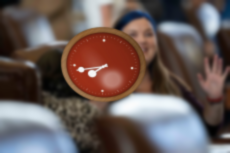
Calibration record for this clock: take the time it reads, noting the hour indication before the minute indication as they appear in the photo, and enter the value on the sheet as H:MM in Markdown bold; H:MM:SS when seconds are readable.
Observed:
**7:43**
